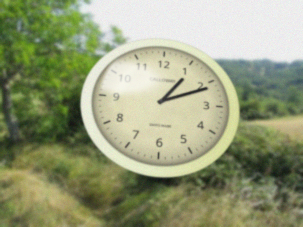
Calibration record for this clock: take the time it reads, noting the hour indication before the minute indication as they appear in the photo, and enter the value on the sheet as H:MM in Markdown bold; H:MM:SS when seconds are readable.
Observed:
**1:11**
